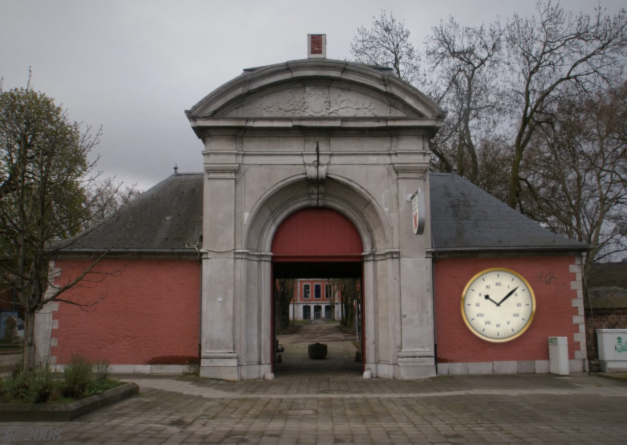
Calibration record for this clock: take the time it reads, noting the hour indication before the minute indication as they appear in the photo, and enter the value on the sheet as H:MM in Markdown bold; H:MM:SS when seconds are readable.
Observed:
**10:08**
